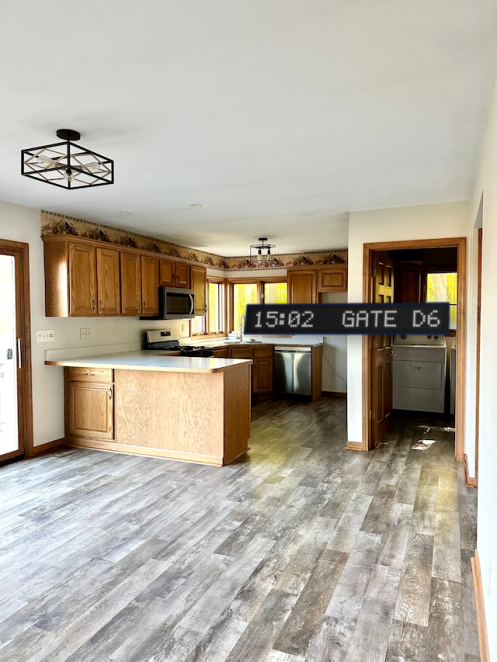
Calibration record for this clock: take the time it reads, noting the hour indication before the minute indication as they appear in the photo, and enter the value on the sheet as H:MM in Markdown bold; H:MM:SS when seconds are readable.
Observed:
**15:02**
